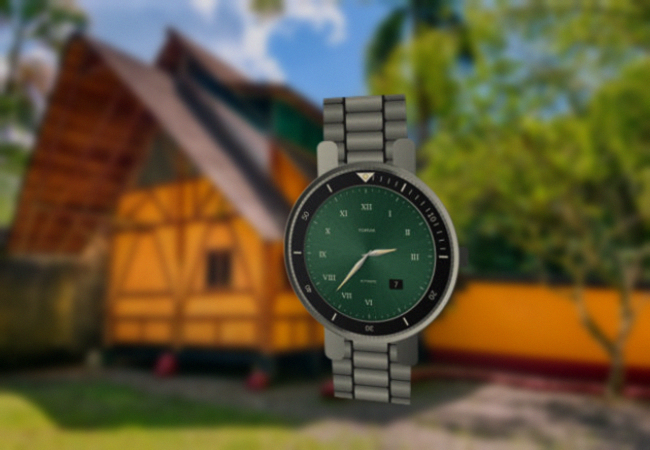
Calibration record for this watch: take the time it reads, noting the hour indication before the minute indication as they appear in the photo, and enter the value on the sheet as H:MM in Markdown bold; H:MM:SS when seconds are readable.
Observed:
**2:37**
